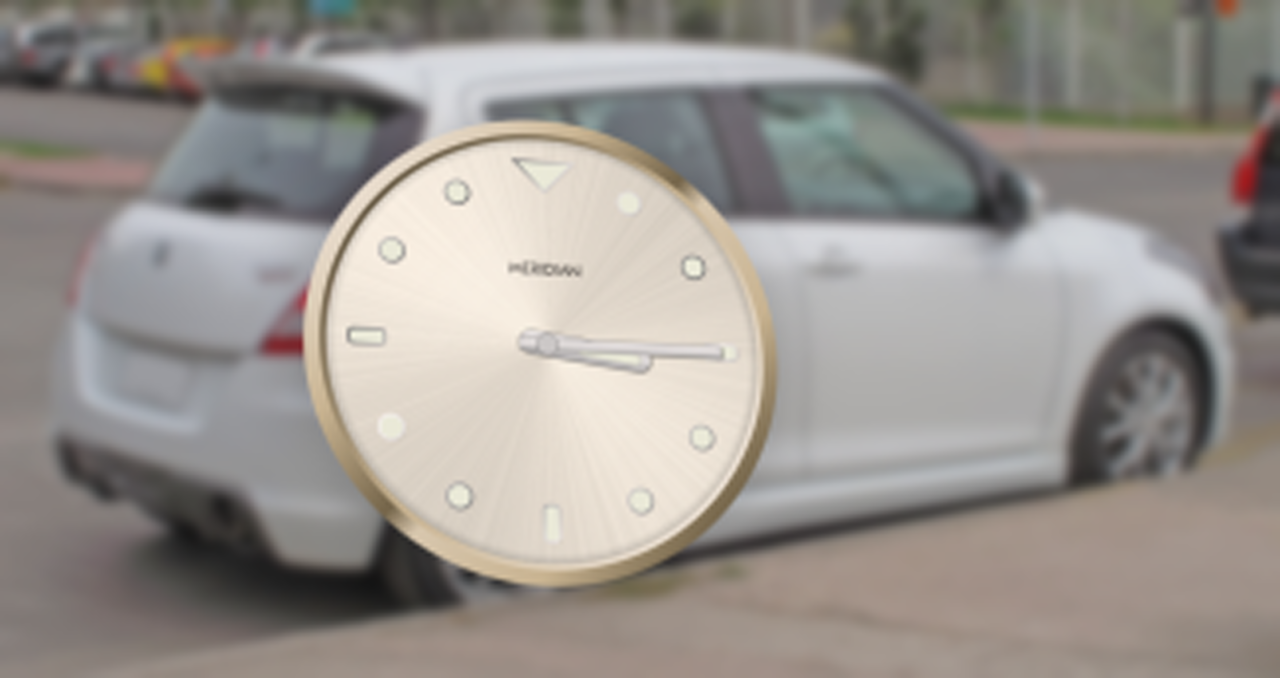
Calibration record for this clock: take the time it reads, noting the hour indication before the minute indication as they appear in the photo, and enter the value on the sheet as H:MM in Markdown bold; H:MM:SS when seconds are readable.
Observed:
**3:15**
